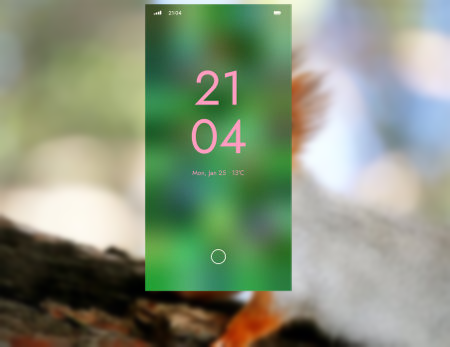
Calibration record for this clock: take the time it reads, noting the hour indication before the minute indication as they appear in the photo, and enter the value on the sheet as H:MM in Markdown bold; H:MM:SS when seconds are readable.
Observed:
**21:04**
